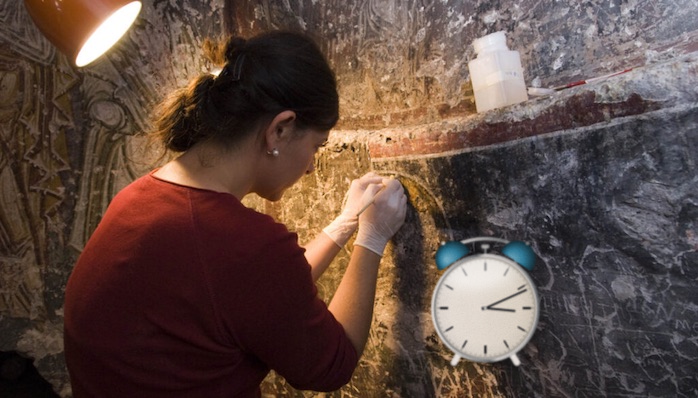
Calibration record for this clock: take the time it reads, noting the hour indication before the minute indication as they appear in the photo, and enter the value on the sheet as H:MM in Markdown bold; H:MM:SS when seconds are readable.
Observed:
**3:11**
